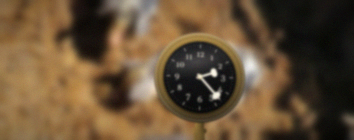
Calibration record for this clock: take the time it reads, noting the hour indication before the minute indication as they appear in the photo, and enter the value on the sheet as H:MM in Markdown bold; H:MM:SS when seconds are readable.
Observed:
**2:23**
